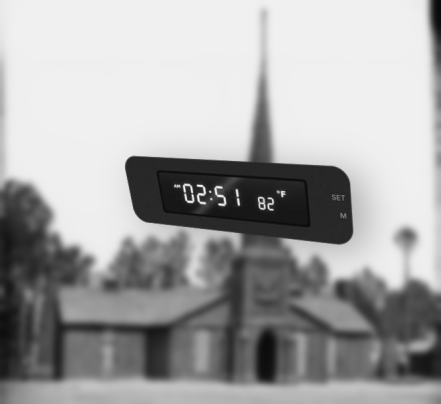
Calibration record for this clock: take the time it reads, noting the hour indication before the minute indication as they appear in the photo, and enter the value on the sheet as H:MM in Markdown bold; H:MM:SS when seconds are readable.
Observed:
**2:51**
